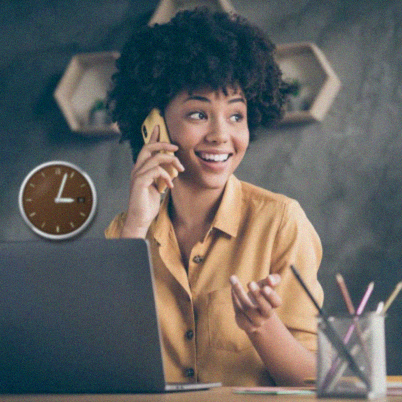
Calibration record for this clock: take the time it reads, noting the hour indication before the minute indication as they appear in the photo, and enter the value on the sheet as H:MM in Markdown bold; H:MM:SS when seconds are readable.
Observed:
**3:03**
